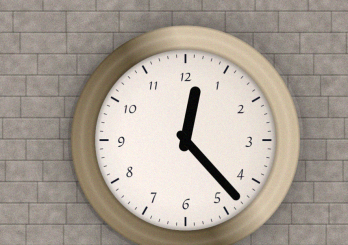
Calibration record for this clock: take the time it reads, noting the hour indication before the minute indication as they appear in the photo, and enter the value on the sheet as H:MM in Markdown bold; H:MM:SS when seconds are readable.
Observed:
**12:23**
